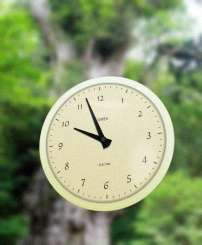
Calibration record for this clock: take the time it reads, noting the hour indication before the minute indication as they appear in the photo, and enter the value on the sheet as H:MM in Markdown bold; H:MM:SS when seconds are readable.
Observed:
**9:57**
